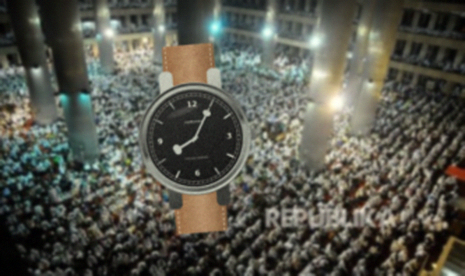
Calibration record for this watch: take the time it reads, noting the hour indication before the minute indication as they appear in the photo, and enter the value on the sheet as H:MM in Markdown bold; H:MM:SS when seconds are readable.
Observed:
**8:05**
